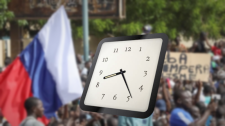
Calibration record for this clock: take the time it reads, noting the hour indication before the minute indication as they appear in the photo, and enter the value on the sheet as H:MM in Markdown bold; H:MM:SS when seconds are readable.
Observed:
**8:24**
